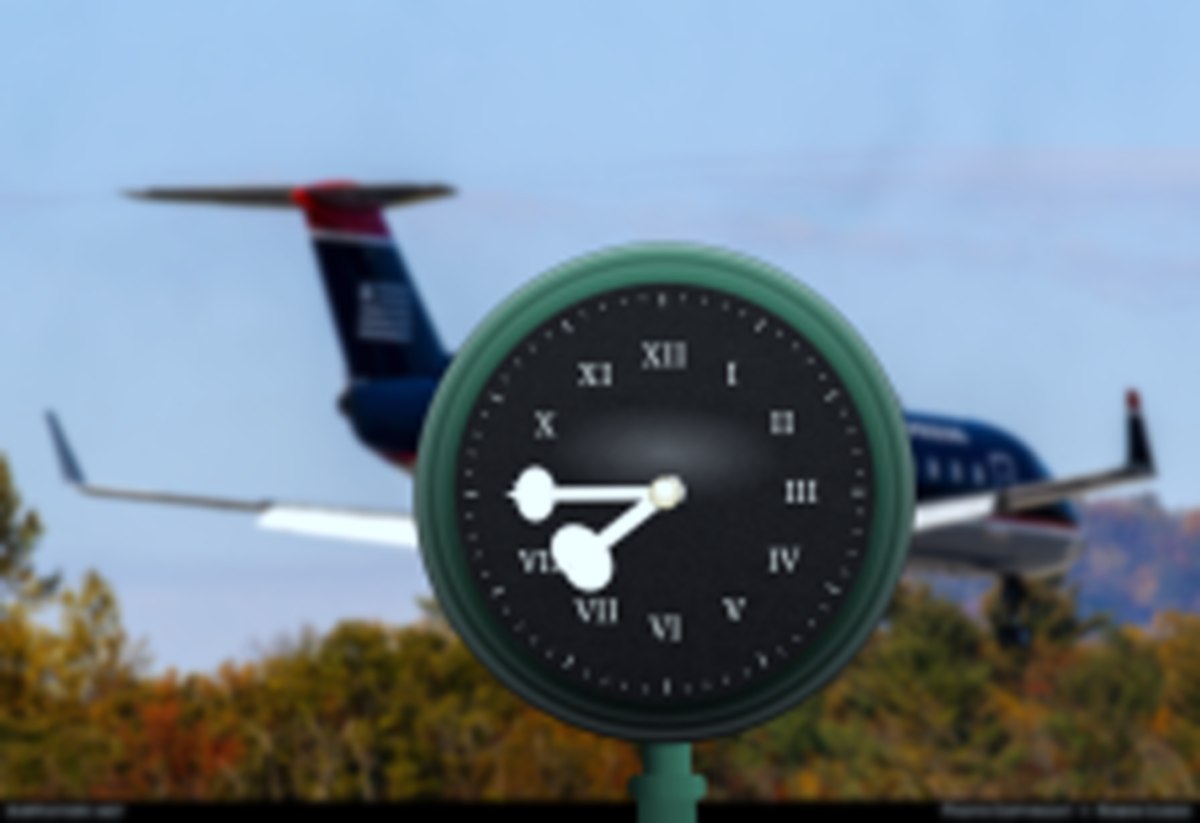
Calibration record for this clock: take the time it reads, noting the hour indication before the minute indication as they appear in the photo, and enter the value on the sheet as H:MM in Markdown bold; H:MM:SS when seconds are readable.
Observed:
**7:45**
